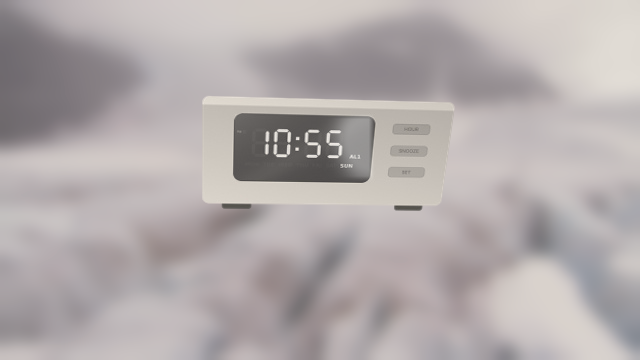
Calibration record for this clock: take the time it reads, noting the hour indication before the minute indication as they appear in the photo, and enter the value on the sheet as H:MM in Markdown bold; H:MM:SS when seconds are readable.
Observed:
**10:55**
